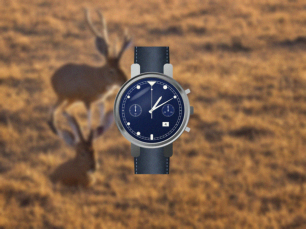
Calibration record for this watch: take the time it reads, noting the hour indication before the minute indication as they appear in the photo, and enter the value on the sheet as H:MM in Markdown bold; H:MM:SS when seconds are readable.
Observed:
**1:10**
